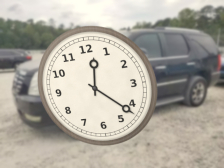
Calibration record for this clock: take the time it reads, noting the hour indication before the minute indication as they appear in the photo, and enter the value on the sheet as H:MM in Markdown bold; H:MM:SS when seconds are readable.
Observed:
**12:22**
